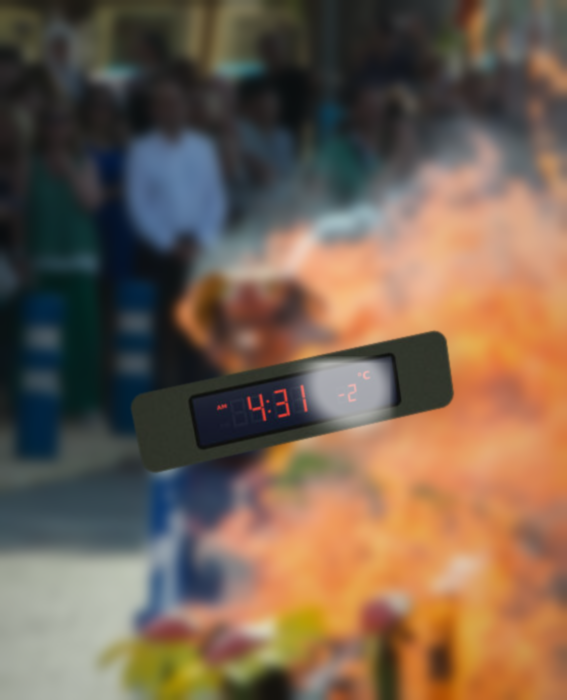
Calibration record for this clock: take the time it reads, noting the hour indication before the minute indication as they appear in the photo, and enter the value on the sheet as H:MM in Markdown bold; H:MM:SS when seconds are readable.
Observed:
**4:31**
